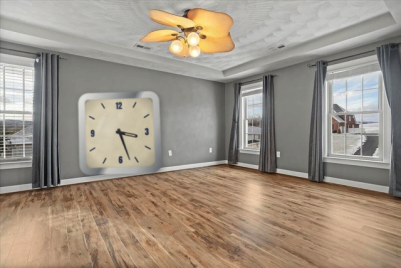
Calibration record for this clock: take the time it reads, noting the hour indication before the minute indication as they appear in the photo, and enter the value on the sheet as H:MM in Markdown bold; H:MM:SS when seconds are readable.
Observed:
**3:27**
